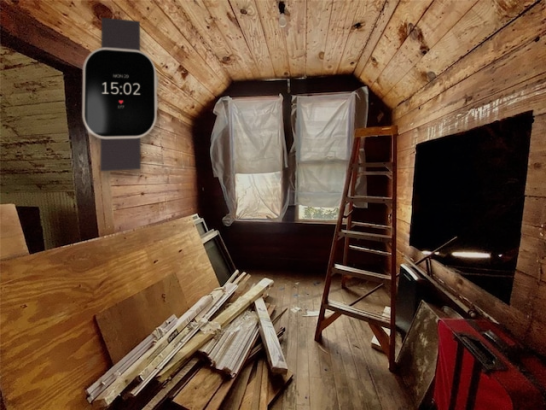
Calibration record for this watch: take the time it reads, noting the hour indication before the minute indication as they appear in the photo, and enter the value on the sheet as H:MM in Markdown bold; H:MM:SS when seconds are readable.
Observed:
**15:02**
